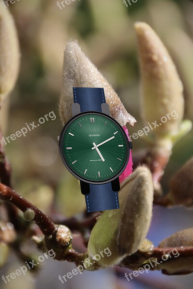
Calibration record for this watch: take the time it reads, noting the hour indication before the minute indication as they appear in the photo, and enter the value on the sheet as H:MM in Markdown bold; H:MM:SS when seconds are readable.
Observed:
**5:11**
